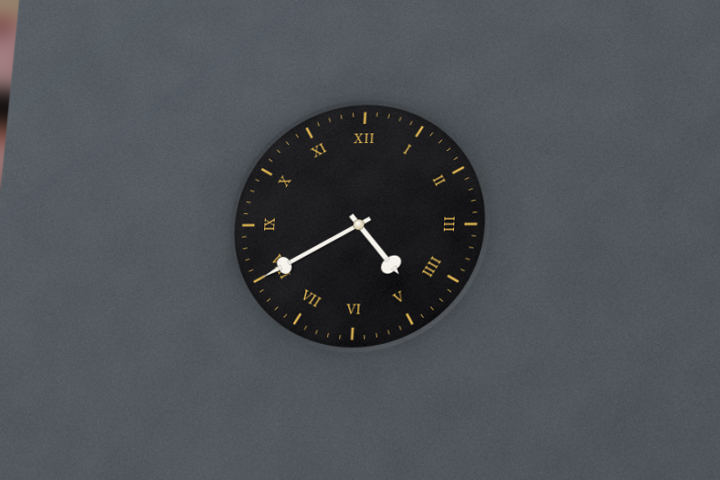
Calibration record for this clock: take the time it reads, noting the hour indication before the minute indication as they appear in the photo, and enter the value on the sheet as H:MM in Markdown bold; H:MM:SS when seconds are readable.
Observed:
**4:40**
